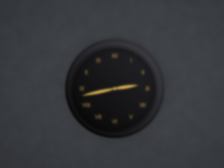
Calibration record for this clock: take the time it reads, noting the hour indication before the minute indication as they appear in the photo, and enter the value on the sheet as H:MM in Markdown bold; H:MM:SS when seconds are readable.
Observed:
**2:43**
